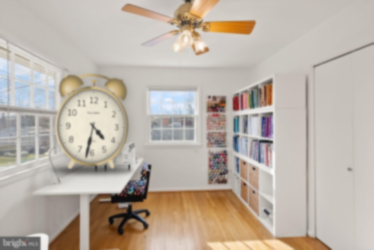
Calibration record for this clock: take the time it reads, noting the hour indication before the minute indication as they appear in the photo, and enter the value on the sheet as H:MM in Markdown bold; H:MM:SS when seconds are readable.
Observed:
**4:32**
